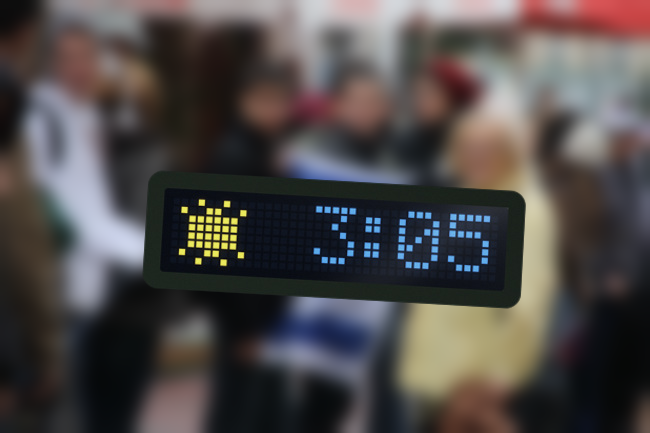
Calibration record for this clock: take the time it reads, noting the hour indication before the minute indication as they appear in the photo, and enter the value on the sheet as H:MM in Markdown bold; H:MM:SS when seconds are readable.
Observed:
**3:05**
